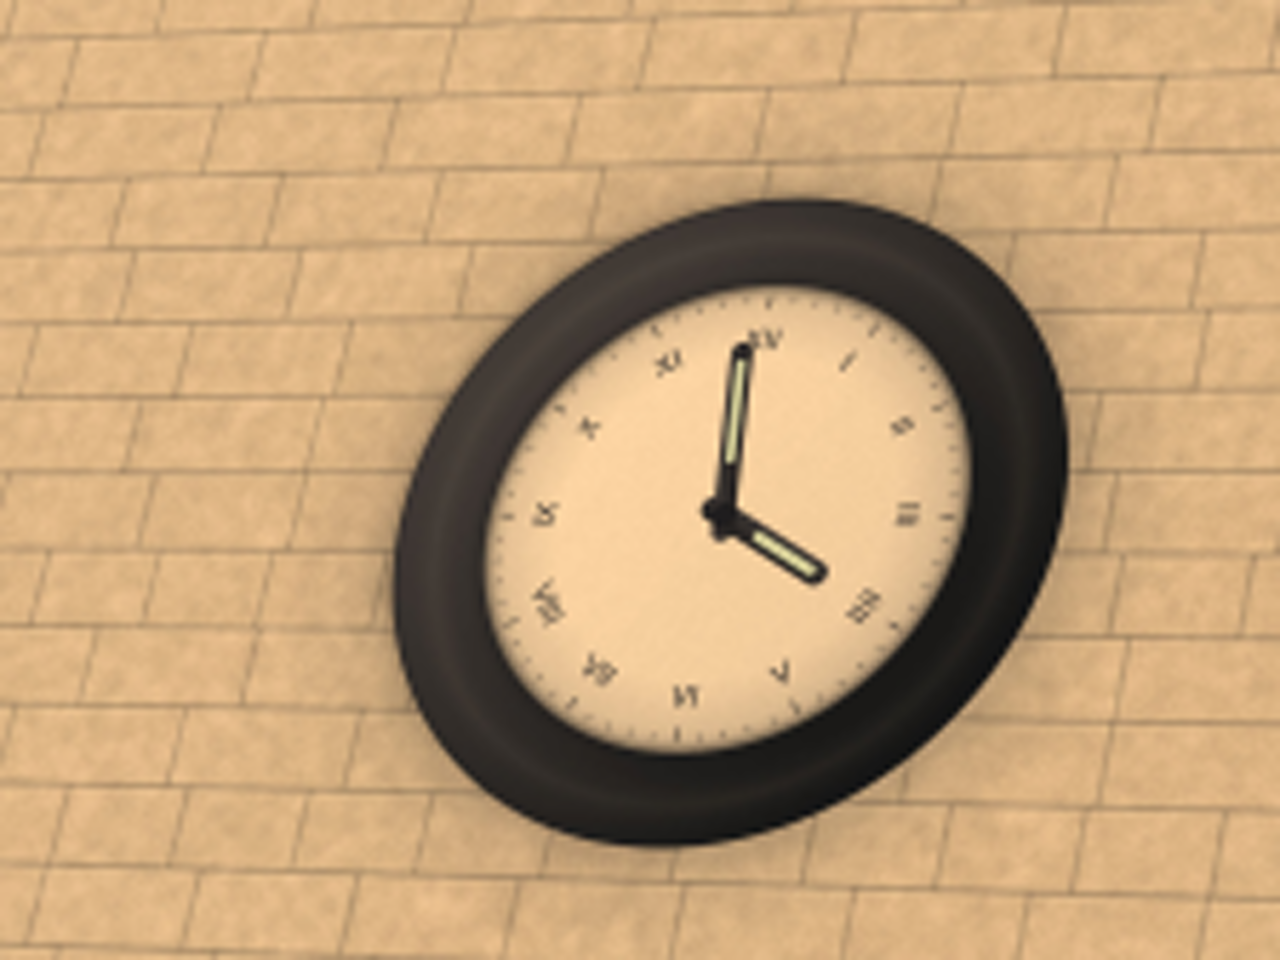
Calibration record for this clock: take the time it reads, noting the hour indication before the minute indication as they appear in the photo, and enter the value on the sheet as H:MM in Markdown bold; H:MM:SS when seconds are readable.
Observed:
**3:59**
